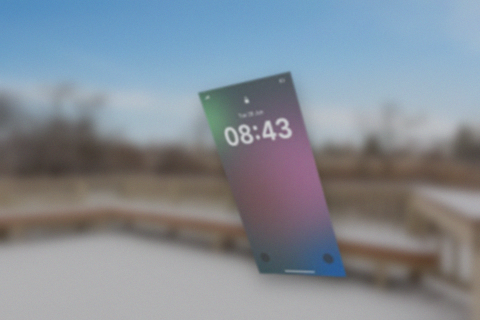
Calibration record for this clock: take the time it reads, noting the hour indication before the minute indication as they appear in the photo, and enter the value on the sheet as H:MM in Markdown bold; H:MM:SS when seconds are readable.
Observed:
**8:43**
